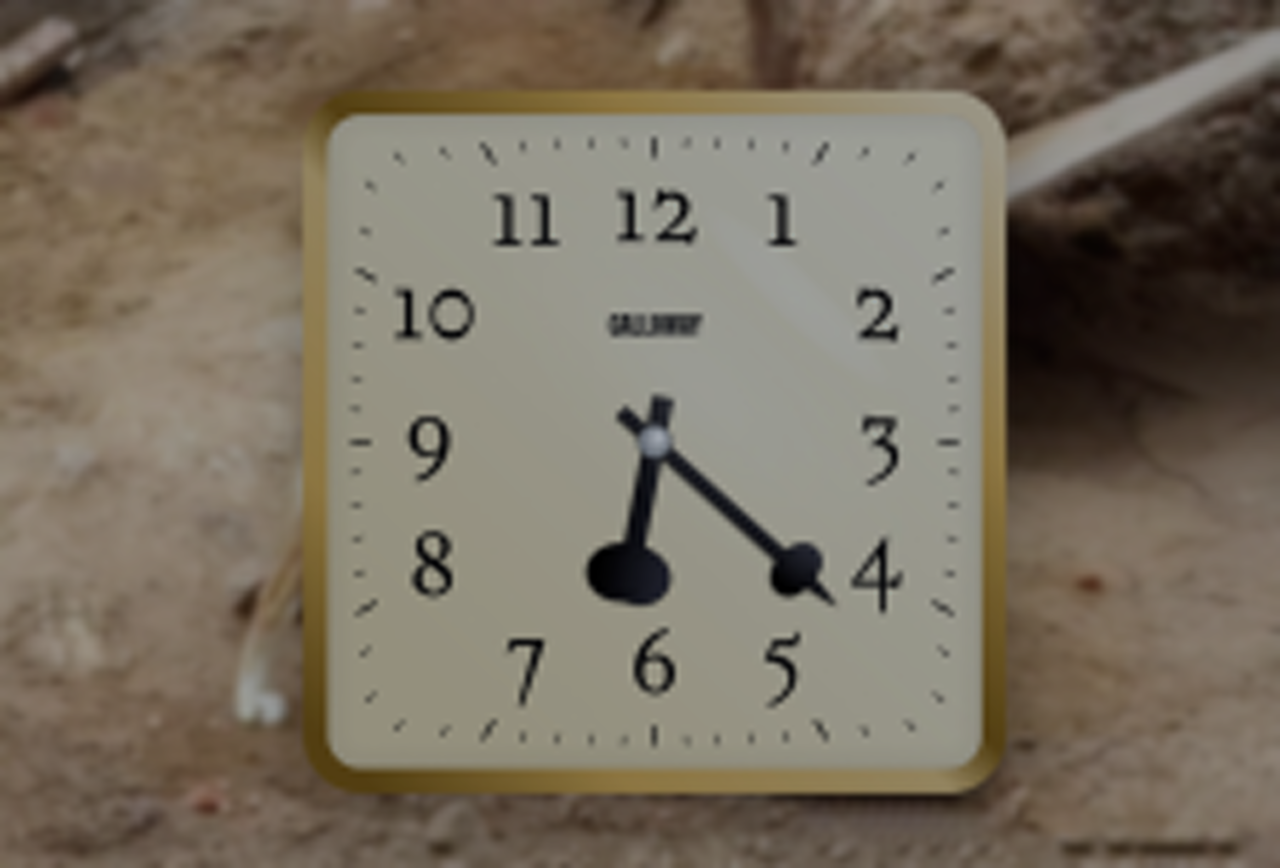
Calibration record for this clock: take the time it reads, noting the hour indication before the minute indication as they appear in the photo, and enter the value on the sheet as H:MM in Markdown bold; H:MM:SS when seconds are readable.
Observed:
**6:22**
